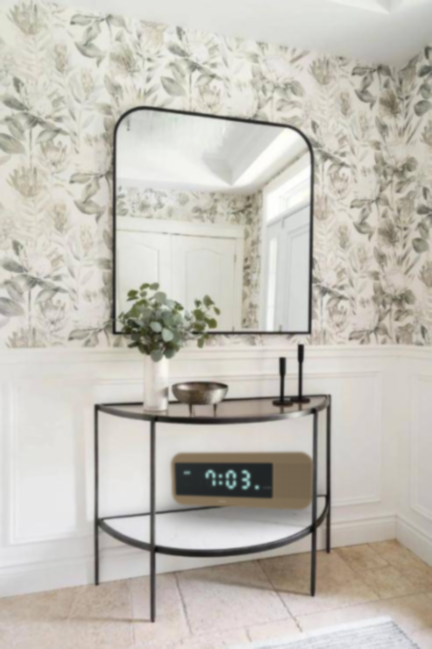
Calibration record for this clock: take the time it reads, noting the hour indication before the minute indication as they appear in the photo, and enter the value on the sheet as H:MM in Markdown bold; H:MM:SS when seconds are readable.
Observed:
**7:03**
